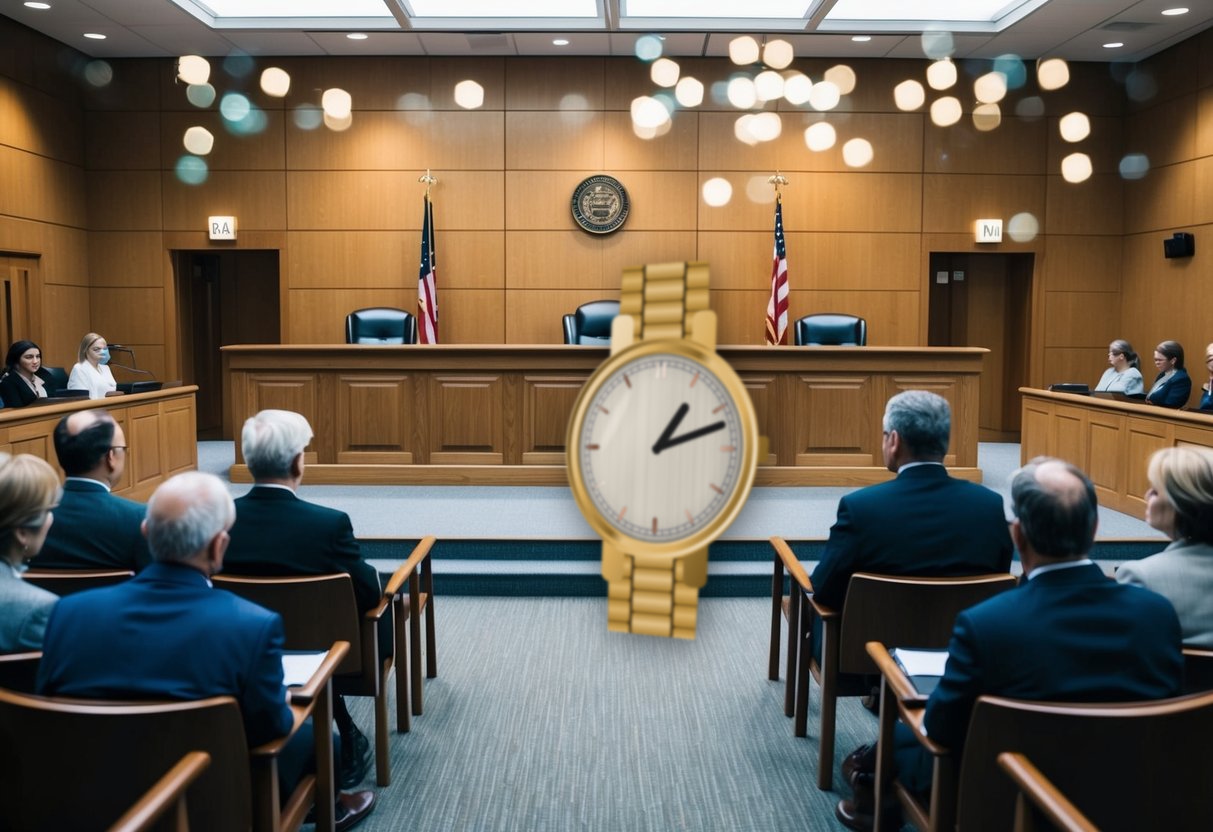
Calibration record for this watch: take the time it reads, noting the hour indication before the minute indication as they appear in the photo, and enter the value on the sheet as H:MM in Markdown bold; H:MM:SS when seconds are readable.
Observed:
**1:12**
